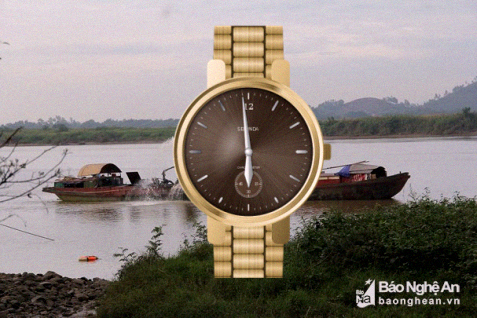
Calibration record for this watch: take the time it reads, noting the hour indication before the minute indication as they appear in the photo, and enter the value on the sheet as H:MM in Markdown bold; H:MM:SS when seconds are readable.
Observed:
**5:59**
